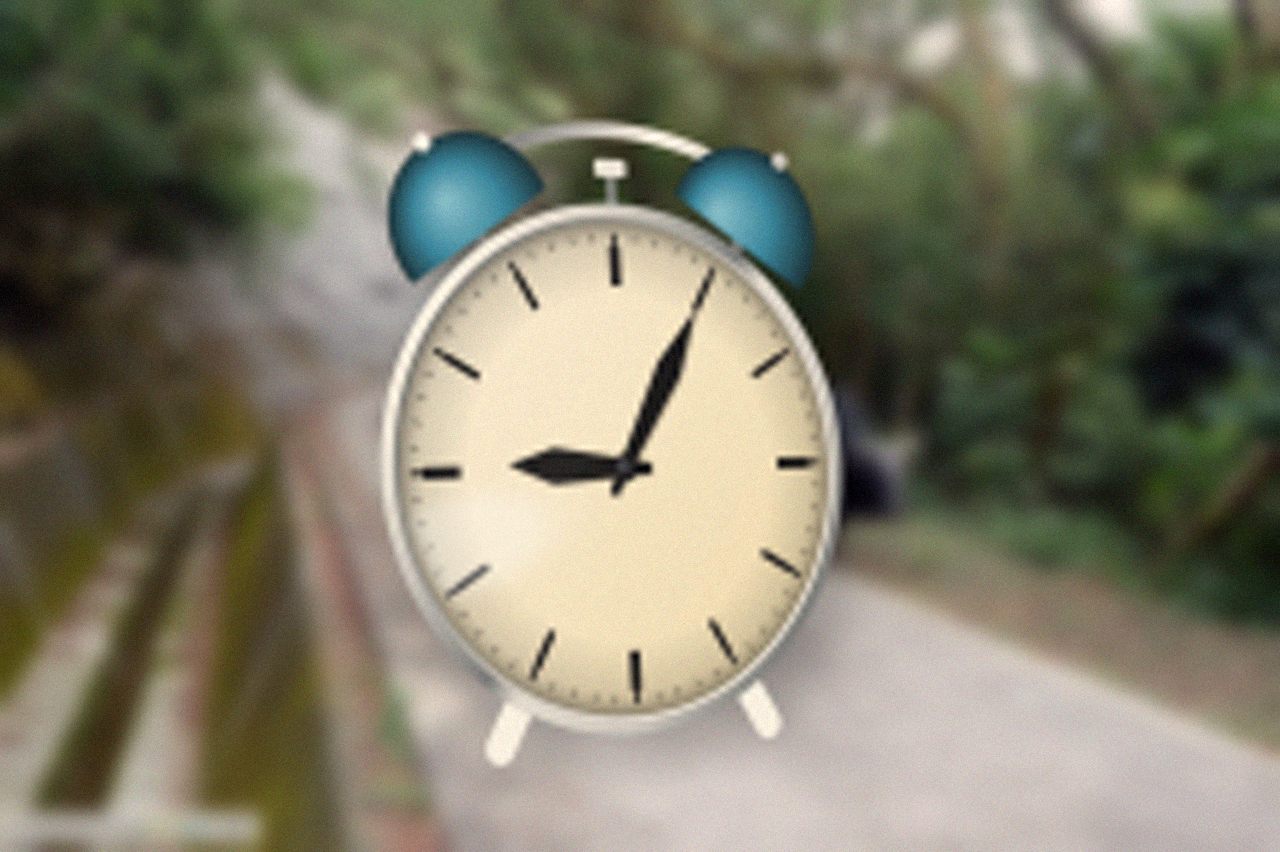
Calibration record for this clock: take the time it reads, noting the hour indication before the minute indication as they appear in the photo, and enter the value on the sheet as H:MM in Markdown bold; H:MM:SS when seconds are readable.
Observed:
**9:05**
